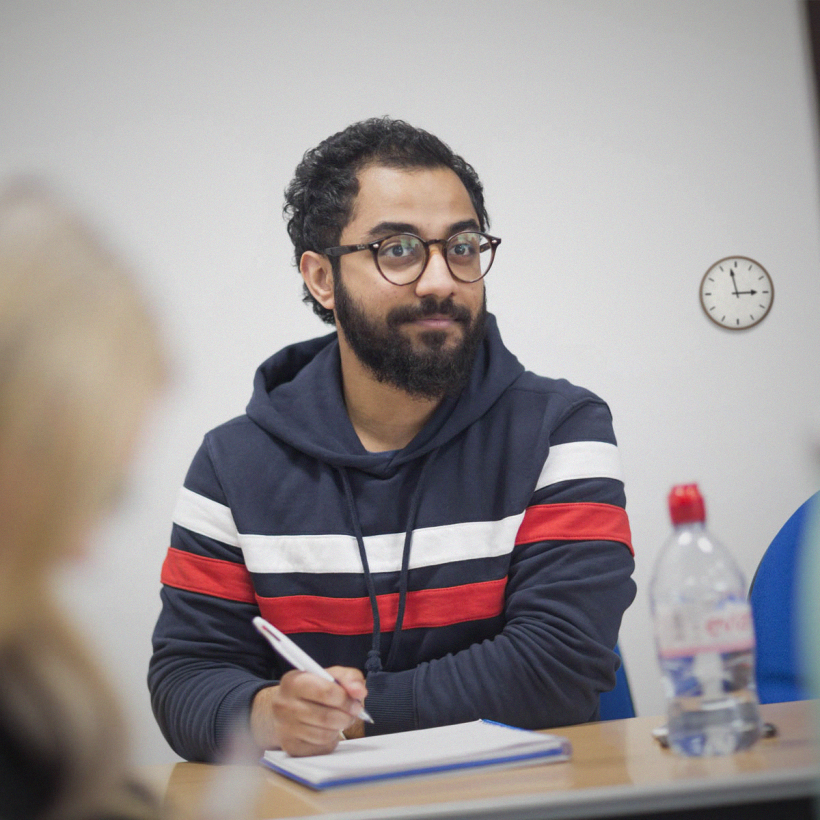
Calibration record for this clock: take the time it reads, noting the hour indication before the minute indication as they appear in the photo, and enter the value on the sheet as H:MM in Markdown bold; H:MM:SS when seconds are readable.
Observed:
**2:58**
